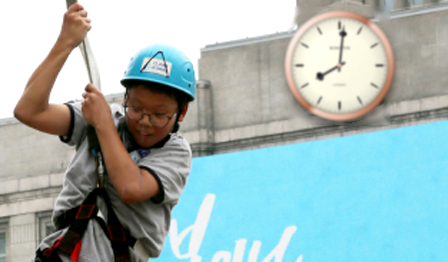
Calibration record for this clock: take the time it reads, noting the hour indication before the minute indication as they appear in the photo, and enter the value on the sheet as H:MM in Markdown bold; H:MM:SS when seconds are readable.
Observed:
**8:01**
